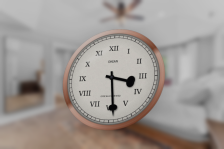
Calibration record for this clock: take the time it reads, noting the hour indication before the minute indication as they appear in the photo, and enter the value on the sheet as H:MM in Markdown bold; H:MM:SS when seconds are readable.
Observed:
**3:29**
